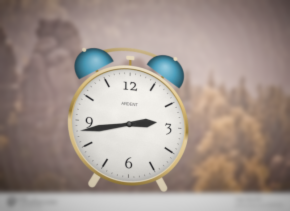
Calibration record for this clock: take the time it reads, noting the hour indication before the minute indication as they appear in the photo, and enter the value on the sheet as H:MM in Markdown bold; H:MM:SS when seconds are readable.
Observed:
**2:43**
